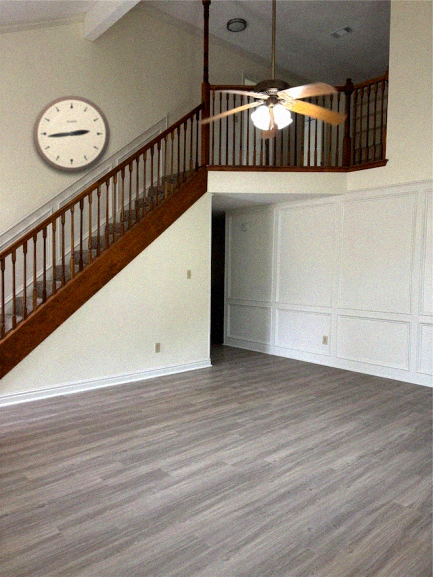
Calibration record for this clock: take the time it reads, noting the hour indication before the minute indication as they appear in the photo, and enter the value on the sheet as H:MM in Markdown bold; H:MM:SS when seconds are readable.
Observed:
**2:44**
